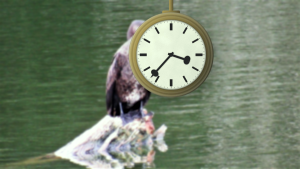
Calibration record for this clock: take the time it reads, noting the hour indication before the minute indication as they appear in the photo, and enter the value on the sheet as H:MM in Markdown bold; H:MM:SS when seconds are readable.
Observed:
**3:37**
